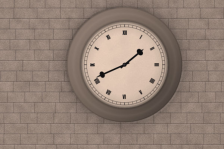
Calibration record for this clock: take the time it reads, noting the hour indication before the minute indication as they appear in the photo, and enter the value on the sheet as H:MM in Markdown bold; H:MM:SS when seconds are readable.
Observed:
**1:41**
